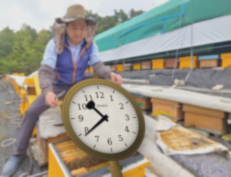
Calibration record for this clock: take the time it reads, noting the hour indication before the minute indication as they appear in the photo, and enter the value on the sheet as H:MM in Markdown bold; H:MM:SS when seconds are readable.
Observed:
**10:39**
